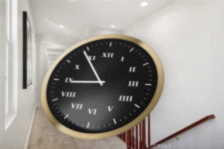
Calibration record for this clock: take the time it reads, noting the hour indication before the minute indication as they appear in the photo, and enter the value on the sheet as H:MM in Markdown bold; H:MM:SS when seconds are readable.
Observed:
**8:54**
